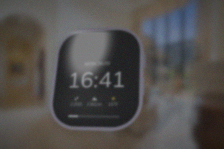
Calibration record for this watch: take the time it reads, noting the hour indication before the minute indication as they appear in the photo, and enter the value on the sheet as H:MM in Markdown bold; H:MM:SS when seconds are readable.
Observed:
**16:41**
